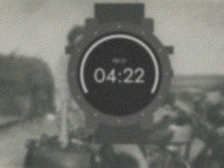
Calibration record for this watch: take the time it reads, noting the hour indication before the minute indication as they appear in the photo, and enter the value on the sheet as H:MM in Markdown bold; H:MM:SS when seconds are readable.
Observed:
**4:22**
